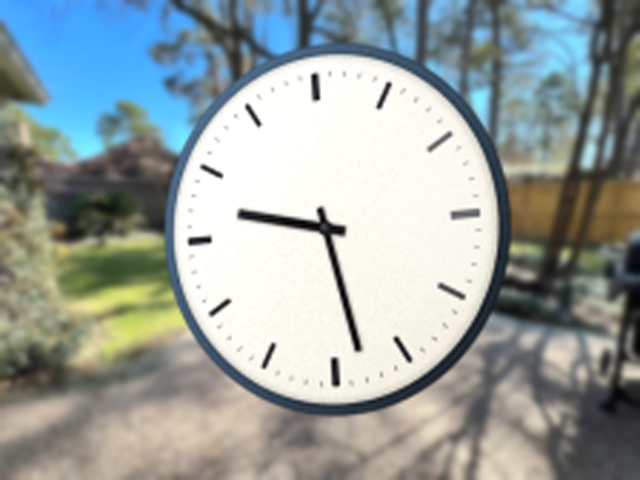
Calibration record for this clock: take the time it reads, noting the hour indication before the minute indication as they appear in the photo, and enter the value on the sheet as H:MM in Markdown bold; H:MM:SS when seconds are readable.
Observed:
**9:28**
